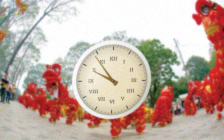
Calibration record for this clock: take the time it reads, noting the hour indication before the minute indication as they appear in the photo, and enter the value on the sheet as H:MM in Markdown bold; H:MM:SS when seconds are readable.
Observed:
**9:54**
